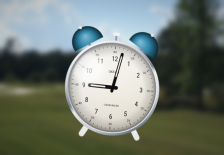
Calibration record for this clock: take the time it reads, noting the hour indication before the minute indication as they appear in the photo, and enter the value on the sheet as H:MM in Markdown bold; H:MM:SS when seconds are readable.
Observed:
**9:02**
